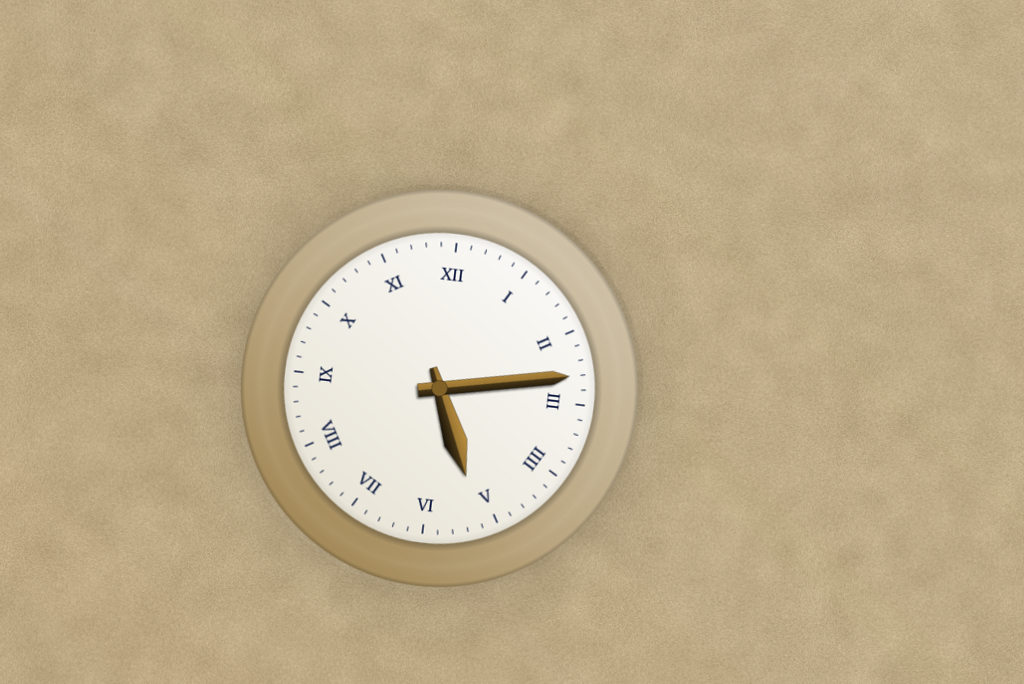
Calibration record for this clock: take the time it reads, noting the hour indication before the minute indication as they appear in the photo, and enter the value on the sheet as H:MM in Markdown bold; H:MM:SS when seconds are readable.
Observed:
**5:13**
